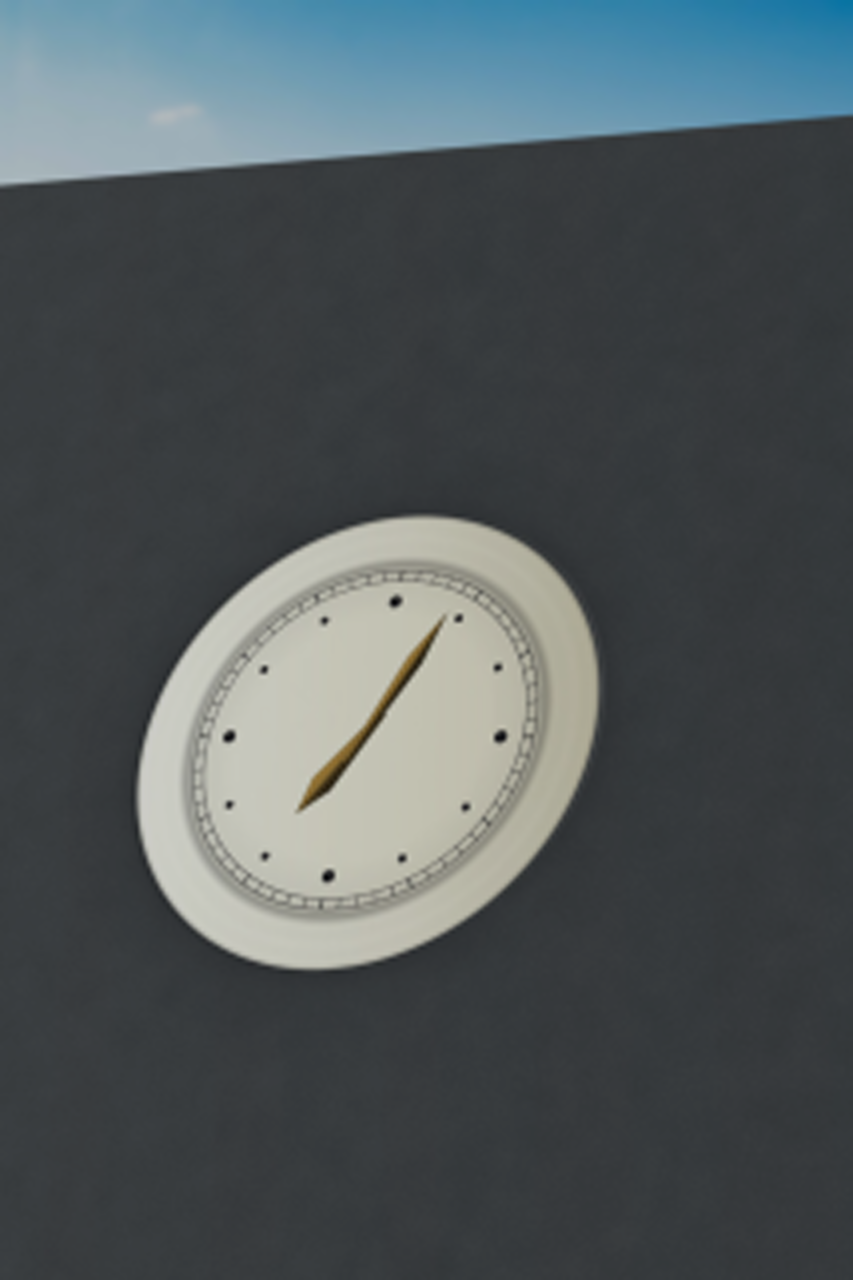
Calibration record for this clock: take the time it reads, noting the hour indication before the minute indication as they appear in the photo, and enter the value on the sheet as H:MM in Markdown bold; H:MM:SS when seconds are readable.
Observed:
**7:04**
